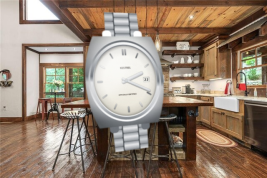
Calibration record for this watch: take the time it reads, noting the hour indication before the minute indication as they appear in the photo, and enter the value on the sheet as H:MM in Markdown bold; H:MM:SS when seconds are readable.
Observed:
**2:19**
